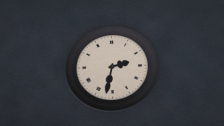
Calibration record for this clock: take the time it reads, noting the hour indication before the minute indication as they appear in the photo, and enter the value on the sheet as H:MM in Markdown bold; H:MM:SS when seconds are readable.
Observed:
**2:32**
